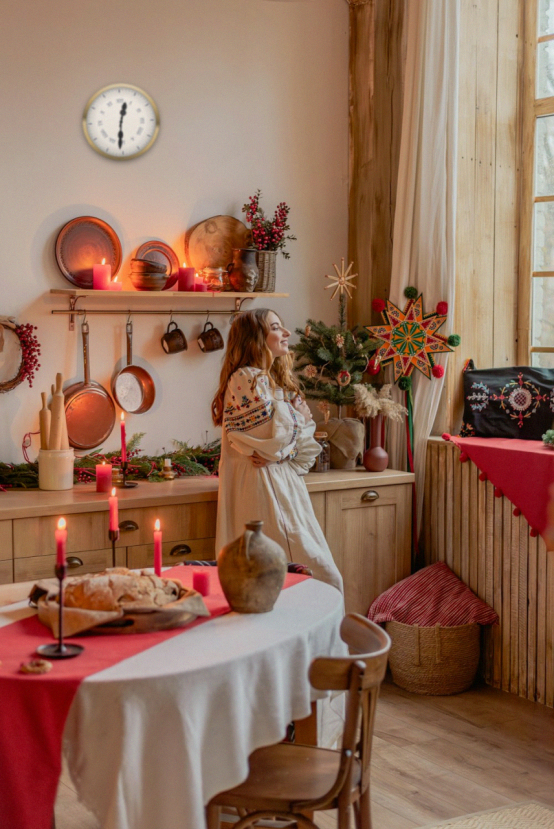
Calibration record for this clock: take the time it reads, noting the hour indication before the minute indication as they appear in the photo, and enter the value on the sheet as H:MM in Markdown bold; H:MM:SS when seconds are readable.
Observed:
**12:31**
